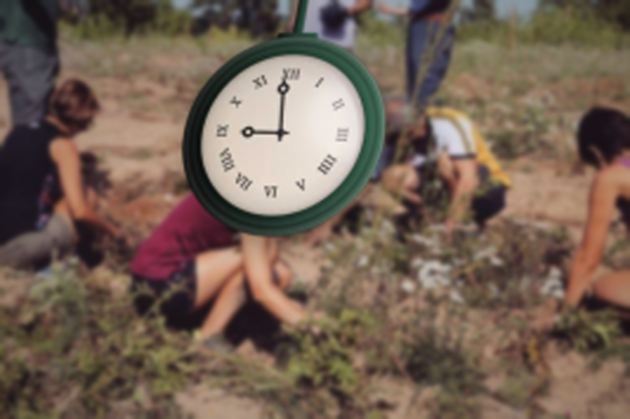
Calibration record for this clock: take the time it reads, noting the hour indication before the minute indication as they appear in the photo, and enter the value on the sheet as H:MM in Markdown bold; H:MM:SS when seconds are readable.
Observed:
**8:59**
